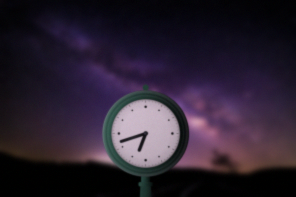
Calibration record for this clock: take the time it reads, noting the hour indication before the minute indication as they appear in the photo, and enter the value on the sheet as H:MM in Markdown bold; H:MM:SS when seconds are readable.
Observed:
**6:42**
